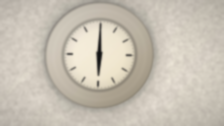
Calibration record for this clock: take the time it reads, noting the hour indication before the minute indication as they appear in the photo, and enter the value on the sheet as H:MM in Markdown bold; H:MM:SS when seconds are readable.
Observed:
**6:00**
